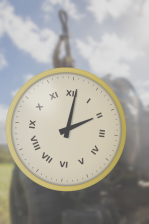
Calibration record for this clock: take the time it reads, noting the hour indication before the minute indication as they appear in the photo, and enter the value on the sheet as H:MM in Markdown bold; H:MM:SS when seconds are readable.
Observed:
**2:01**
